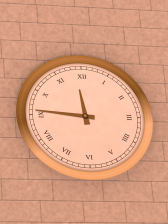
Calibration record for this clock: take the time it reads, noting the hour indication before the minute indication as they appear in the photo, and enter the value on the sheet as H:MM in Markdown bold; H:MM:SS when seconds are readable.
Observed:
**11:46**
